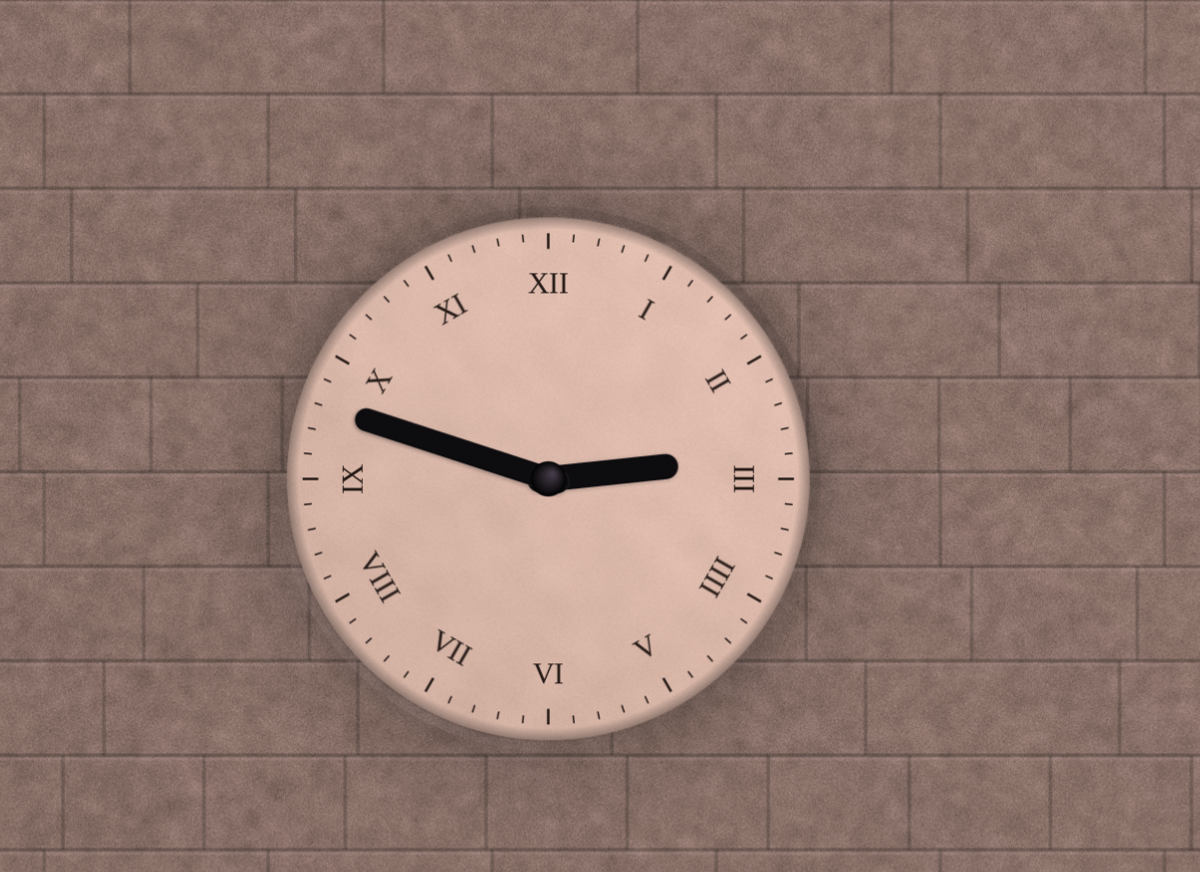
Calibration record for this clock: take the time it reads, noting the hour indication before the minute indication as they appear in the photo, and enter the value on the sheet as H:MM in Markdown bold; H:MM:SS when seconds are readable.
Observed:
**2:48**
